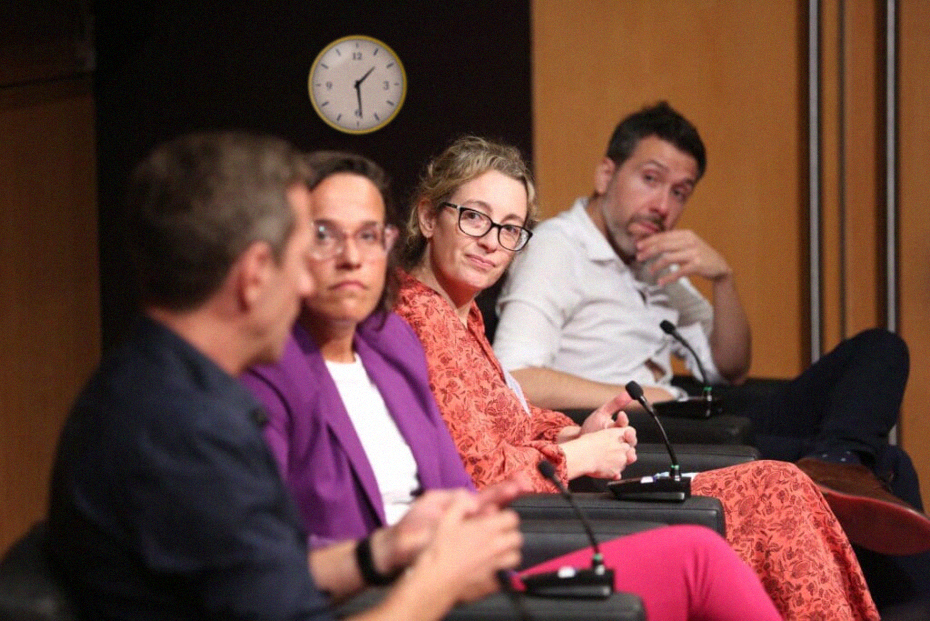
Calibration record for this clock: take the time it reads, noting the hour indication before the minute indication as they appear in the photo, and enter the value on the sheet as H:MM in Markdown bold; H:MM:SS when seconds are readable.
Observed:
**1:29**
